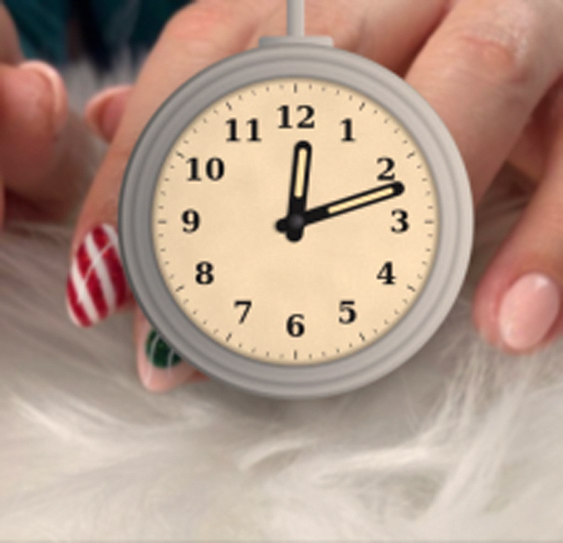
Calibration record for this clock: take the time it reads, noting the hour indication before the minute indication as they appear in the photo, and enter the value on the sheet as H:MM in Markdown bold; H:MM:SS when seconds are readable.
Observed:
**12:12**
